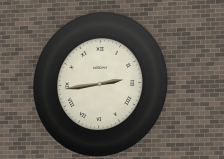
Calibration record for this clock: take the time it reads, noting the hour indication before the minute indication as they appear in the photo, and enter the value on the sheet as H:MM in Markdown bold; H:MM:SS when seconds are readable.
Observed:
**2:44**
